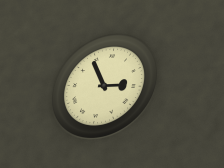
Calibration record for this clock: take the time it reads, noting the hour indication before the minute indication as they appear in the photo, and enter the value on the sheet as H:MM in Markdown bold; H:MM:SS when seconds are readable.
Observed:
**2:54**
